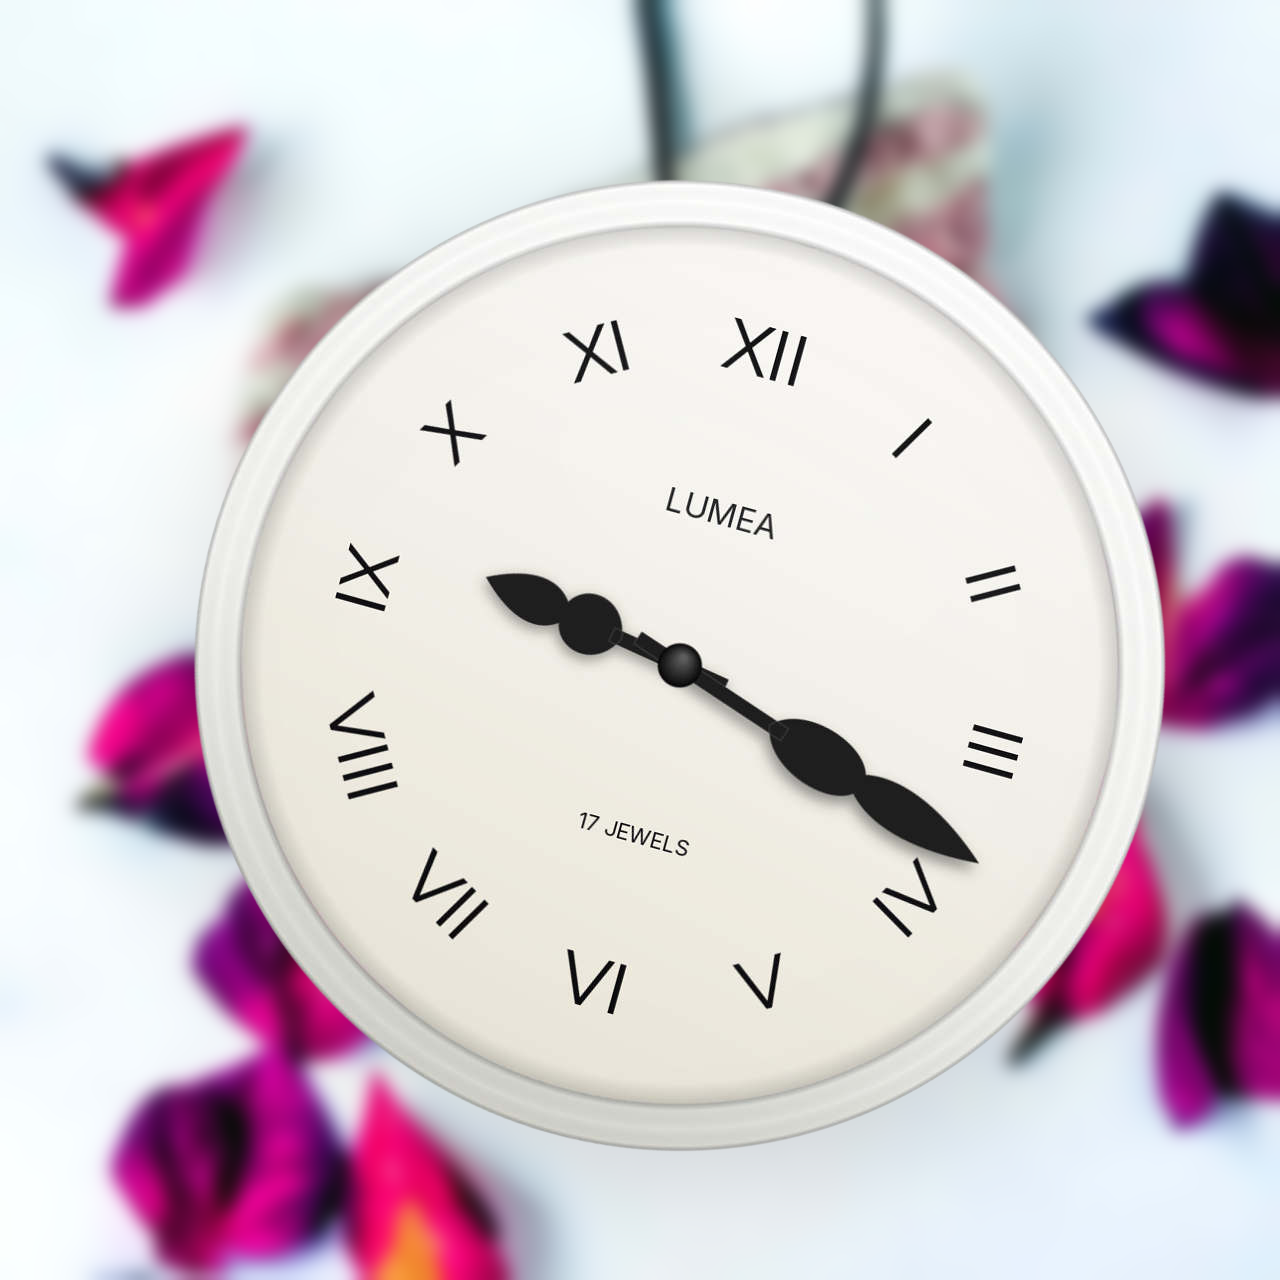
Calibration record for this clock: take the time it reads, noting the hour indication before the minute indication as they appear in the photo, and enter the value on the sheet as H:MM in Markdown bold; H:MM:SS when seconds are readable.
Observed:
**9:18**
